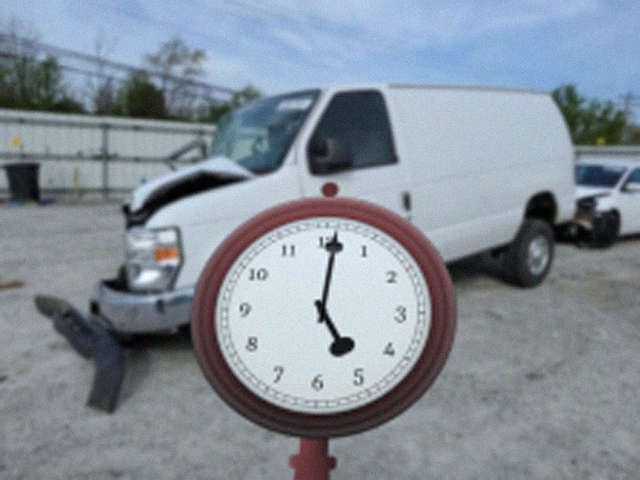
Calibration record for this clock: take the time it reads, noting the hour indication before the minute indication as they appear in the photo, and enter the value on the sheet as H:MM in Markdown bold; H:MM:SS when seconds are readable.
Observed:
**5:01**
